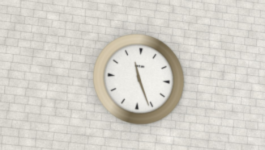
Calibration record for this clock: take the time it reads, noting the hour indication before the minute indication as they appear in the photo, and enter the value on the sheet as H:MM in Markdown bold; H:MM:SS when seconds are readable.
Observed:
**11:26**
